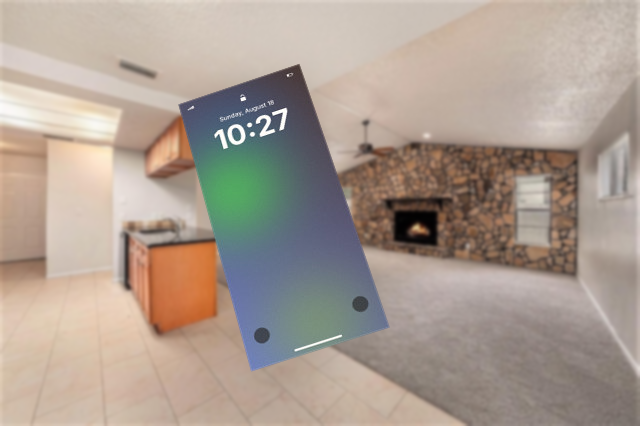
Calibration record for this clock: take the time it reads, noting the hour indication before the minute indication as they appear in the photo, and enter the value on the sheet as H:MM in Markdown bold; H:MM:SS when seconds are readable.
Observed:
**10:27**
